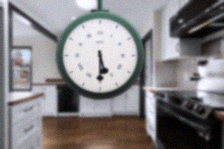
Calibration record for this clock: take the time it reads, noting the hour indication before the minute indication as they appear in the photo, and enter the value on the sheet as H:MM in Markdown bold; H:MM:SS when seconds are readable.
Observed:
**5:30**
